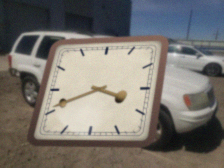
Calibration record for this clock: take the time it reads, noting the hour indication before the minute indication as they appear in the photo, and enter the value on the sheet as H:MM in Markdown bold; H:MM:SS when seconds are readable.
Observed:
**3:41**
